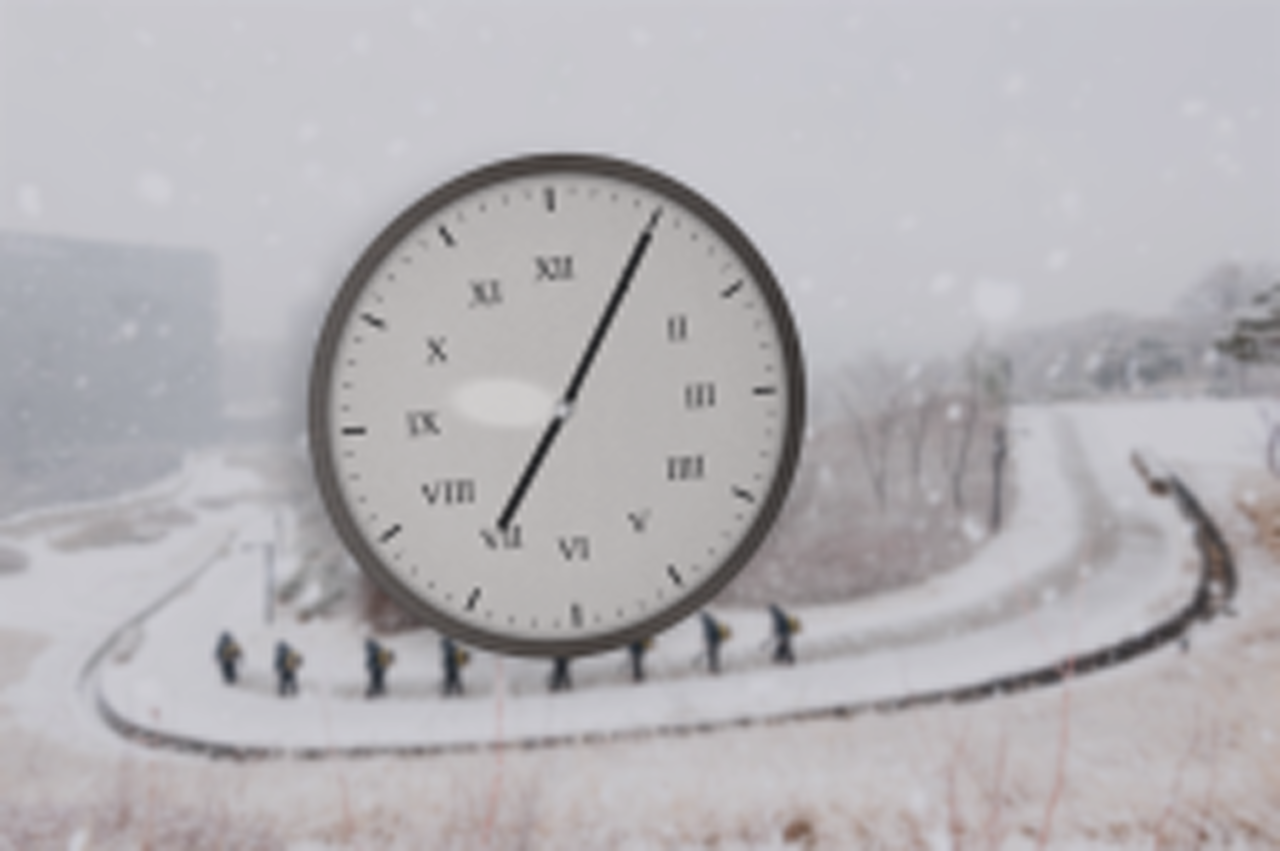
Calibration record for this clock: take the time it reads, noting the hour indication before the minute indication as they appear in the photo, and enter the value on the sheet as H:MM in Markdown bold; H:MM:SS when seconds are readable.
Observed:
**7:05**
